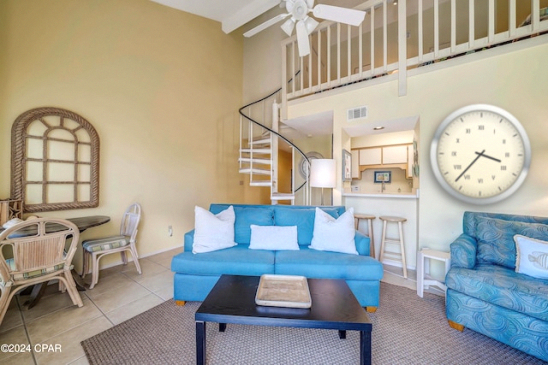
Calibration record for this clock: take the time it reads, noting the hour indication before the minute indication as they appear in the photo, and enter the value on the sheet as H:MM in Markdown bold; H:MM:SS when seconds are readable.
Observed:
**3:37**
